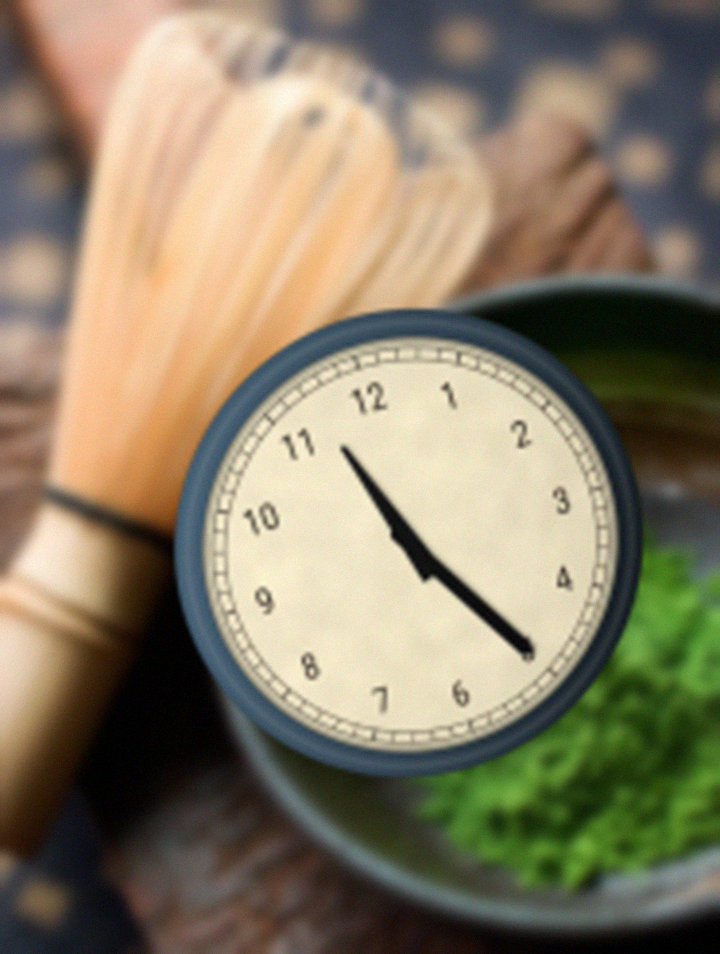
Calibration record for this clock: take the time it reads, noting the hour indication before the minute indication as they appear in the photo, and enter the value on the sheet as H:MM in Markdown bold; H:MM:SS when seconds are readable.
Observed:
**11:25**
